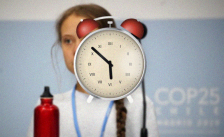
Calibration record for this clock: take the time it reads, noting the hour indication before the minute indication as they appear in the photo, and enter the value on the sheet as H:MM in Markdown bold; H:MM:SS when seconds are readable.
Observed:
**5:52**
